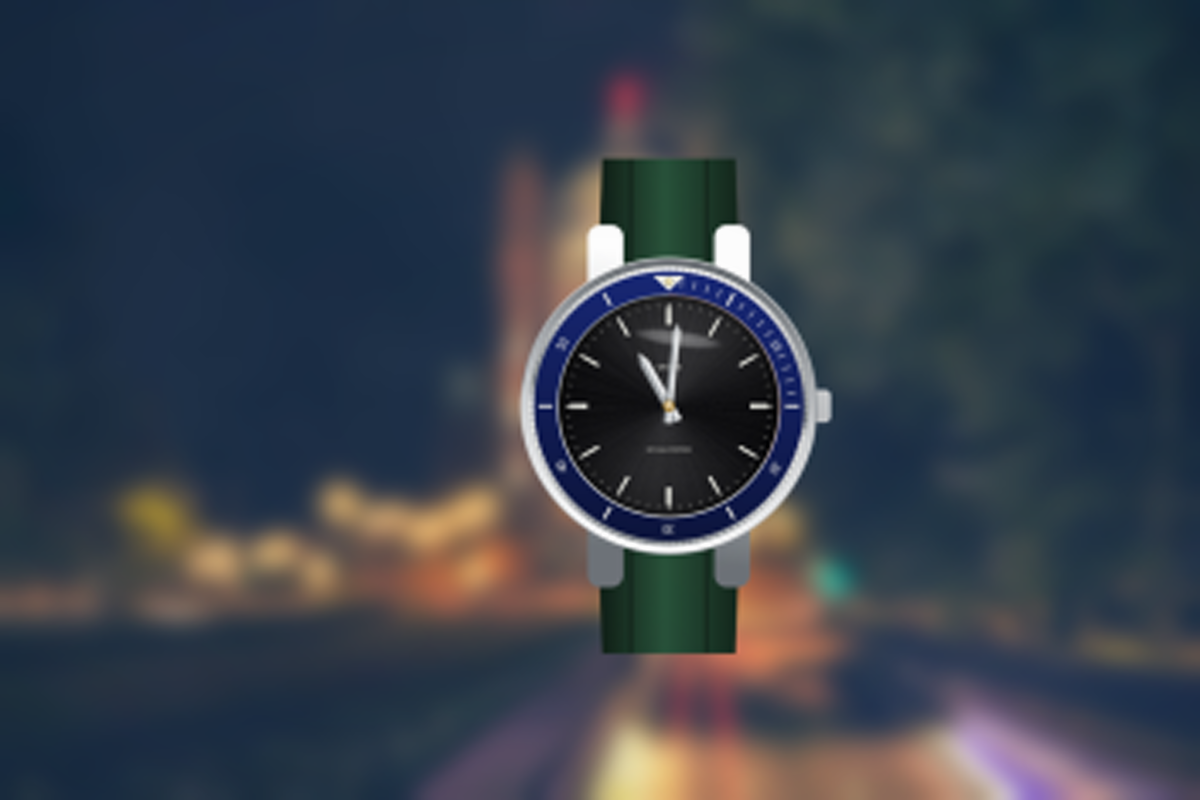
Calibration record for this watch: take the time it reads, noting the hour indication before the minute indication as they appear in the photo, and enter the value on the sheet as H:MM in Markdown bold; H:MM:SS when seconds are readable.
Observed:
**11:01**
